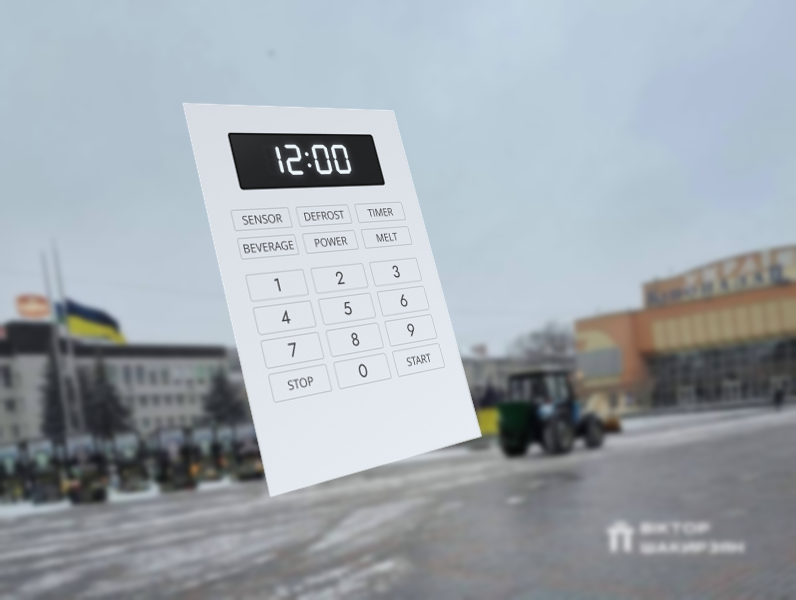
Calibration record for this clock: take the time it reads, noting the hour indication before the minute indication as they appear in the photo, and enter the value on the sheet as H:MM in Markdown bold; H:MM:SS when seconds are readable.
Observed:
**12:00**
